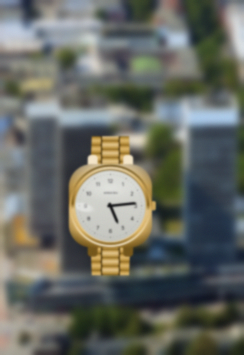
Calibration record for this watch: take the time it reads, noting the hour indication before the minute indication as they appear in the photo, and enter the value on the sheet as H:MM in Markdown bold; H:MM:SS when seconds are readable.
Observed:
**5:14**
